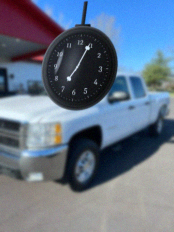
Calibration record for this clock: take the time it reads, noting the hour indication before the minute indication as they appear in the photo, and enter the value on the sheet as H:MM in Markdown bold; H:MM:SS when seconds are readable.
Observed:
**7:04**
